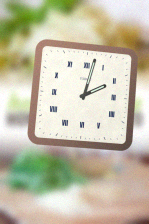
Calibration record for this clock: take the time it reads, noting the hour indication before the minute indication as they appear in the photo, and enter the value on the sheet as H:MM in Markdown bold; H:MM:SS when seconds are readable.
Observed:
**2:02**
